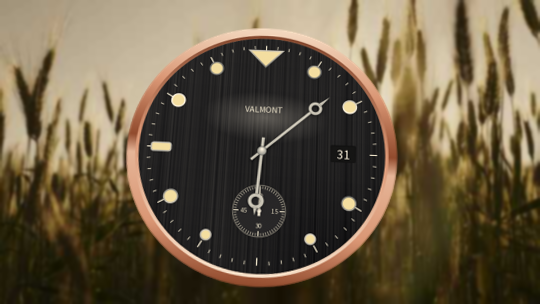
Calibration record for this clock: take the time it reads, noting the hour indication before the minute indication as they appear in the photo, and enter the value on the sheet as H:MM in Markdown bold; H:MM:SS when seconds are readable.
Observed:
**6:08**
